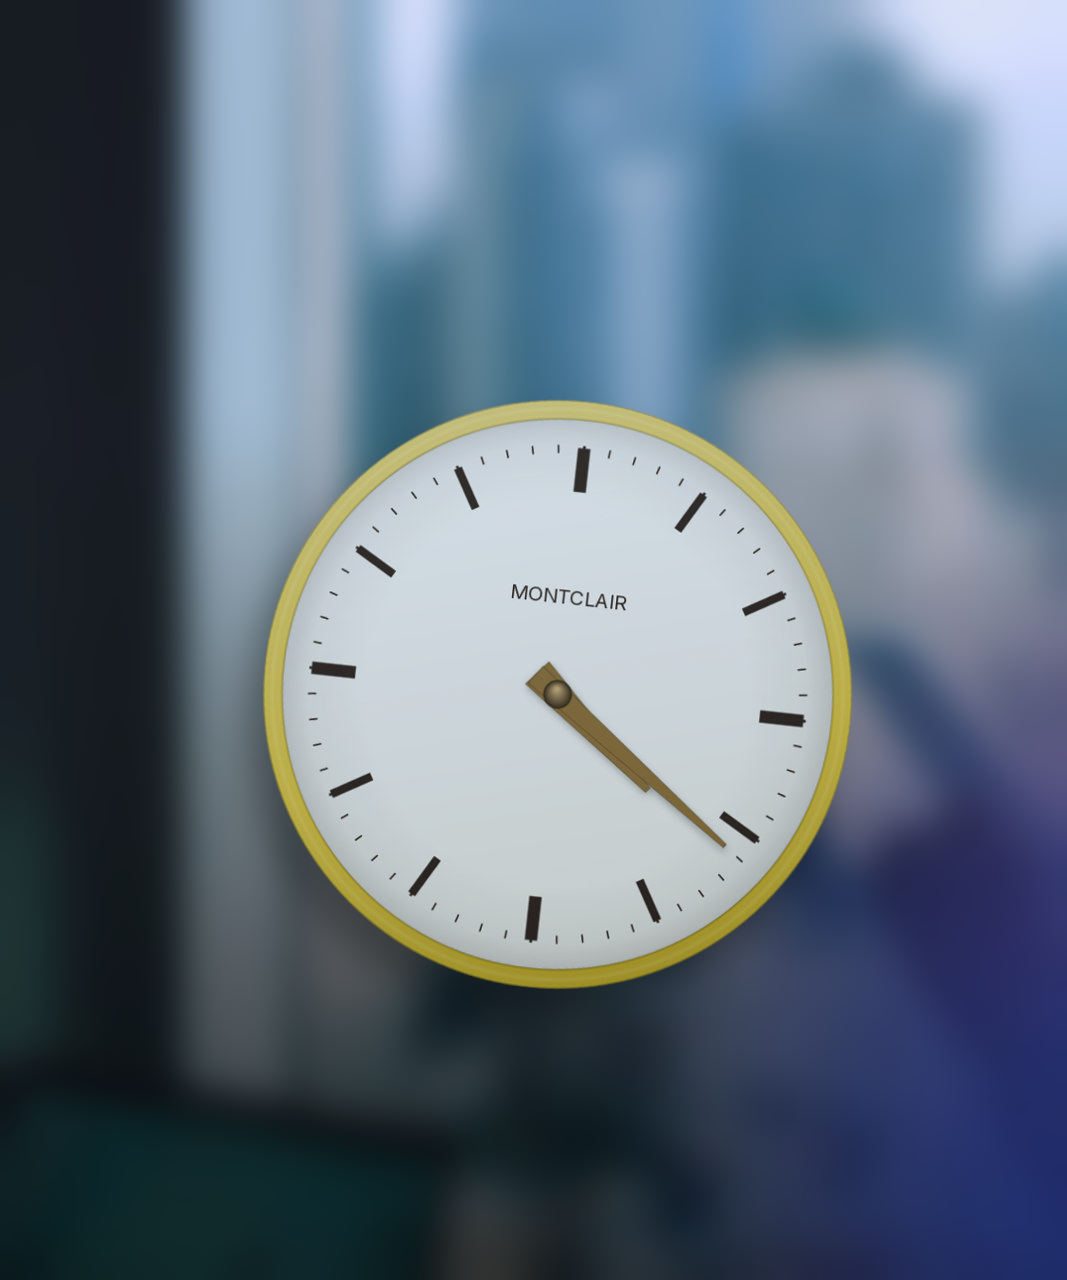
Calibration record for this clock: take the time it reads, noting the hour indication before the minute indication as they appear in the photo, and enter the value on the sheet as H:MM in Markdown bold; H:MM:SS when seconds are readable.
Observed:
**4:21**
